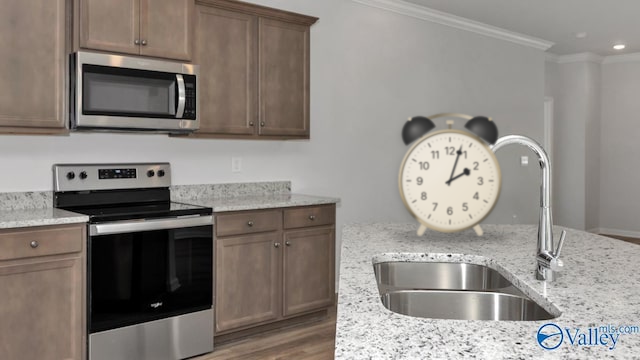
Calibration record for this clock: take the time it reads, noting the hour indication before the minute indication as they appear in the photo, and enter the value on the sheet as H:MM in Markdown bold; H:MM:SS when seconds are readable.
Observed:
**2:03**
